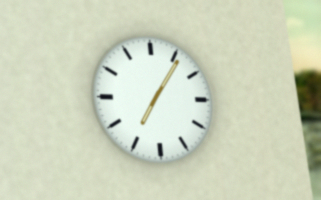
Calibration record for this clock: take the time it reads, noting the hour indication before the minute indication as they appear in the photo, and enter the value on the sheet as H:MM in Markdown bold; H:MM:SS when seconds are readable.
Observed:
**7:06**
